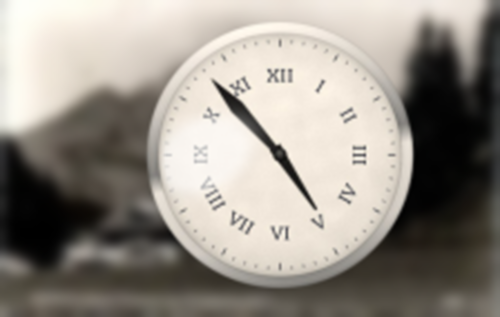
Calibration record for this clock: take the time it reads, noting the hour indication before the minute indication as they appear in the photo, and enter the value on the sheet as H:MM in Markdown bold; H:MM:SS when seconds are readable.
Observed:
**4:53**
